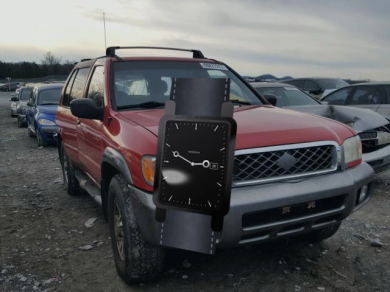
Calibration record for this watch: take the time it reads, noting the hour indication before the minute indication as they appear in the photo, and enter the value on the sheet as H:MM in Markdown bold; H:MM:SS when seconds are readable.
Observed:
**2:49**
